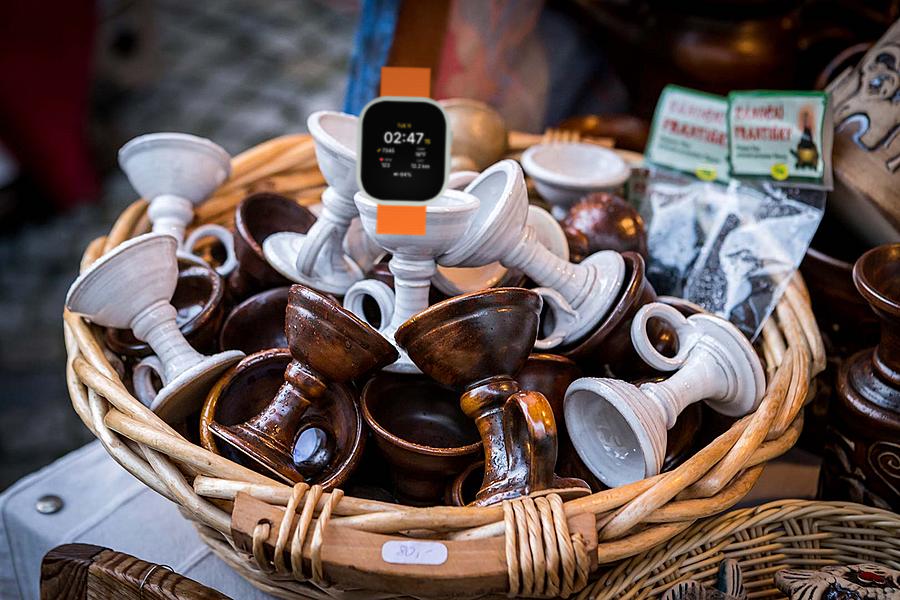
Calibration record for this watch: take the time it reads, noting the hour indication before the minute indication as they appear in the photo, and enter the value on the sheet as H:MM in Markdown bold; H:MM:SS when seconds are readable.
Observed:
**2:47**
